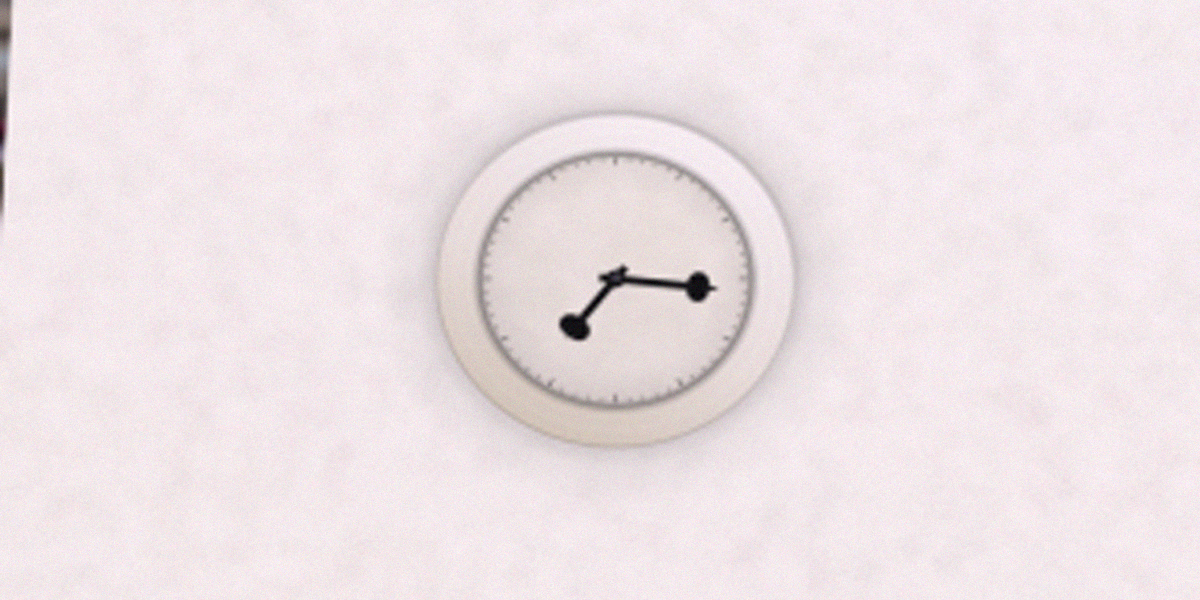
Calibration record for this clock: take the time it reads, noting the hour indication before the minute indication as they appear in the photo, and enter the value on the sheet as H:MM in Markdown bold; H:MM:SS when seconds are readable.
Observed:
**7:16**
